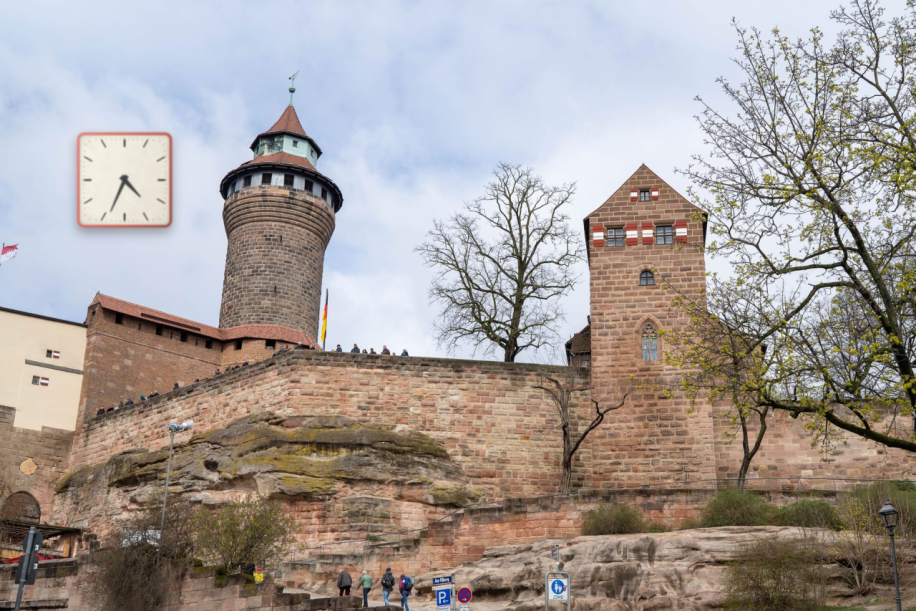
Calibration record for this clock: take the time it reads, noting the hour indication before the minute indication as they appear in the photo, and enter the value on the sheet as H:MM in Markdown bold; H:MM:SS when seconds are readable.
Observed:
**4:34**
